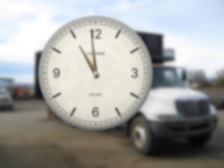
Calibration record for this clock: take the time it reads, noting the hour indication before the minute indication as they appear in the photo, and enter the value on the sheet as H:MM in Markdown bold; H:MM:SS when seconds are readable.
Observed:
**10:59**
